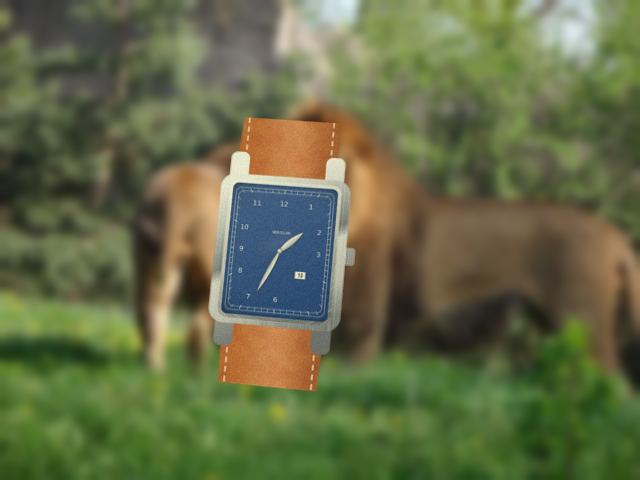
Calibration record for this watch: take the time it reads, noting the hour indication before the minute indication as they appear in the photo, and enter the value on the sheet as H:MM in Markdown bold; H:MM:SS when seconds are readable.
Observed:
**1:34**
